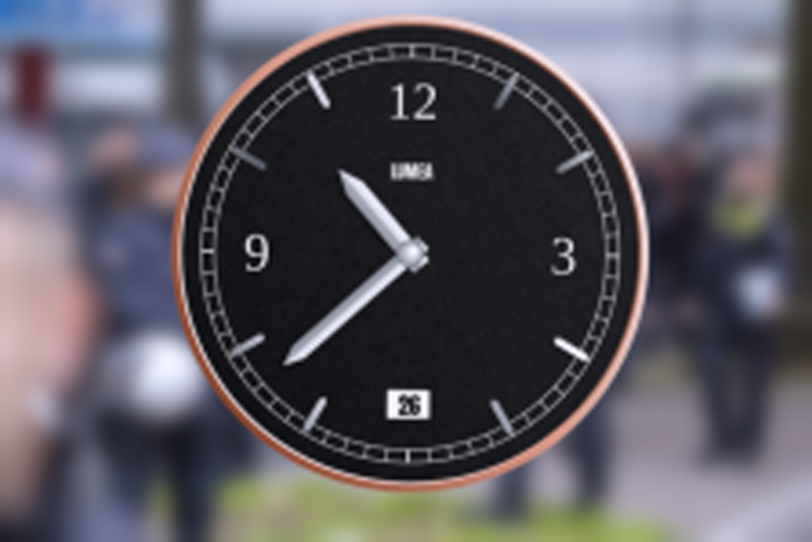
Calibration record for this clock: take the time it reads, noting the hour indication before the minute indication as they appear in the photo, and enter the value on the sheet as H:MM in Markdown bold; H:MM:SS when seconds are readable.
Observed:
**10:38**
